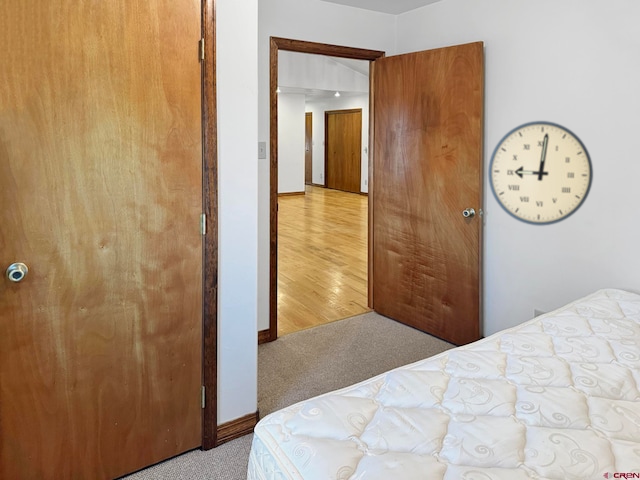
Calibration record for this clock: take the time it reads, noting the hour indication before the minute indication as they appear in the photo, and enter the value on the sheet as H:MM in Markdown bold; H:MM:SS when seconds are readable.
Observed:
**9:01**
